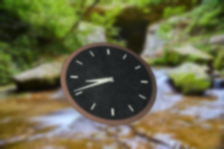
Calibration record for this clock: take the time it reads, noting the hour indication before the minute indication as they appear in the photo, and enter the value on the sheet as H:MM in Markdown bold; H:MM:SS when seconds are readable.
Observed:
**8:41**
